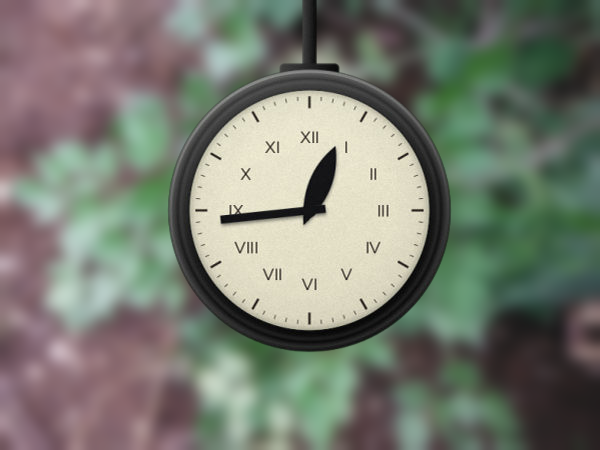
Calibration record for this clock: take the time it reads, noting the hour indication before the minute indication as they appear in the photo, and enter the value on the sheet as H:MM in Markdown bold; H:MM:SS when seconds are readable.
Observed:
**12:44**
